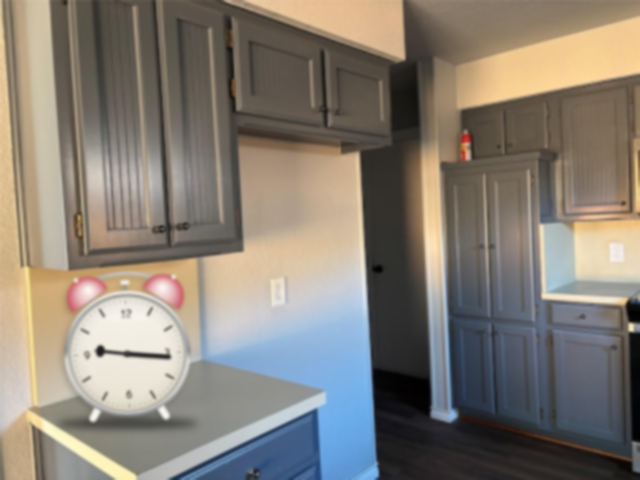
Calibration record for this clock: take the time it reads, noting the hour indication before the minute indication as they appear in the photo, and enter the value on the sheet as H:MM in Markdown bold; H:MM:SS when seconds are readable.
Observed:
**9:16**
